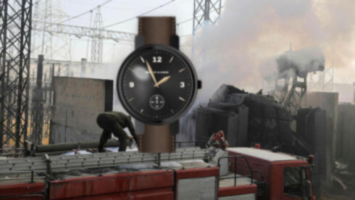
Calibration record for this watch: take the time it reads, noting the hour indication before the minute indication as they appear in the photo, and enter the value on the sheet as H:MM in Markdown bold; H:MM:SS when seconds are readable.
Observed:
**1:56**
